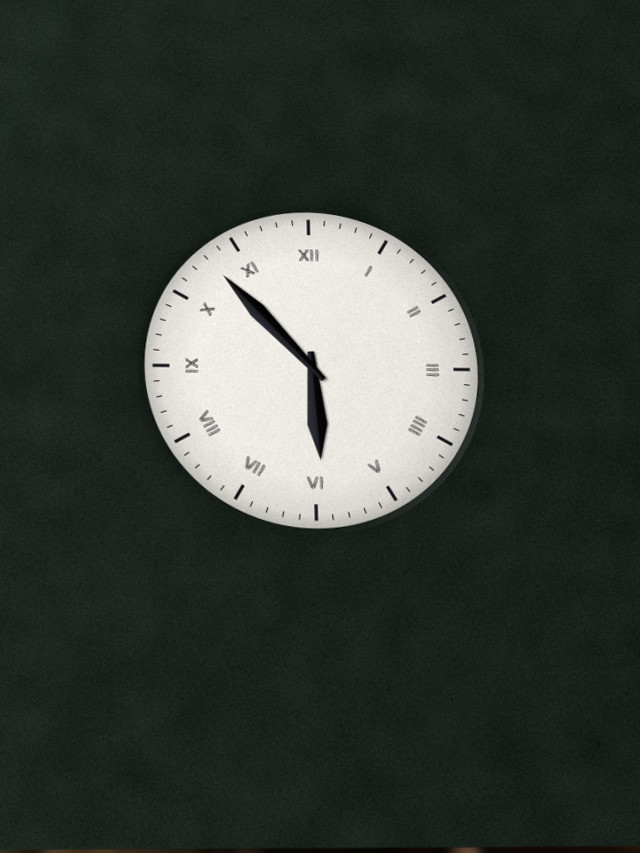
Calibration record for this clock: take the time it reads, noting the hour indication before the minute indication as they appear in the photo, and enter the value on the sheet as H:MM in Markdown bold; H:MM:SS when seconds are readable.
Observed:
**5:53**
